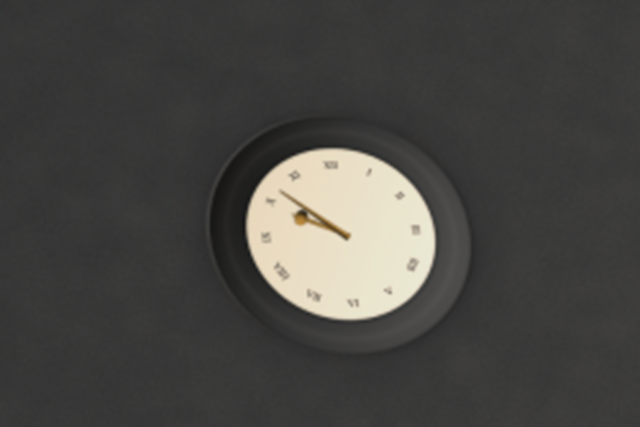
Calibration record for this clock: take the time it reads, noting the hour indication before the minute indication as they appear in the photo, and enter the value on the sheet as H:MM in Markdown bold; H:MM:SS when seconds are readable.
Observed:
**9:52**
